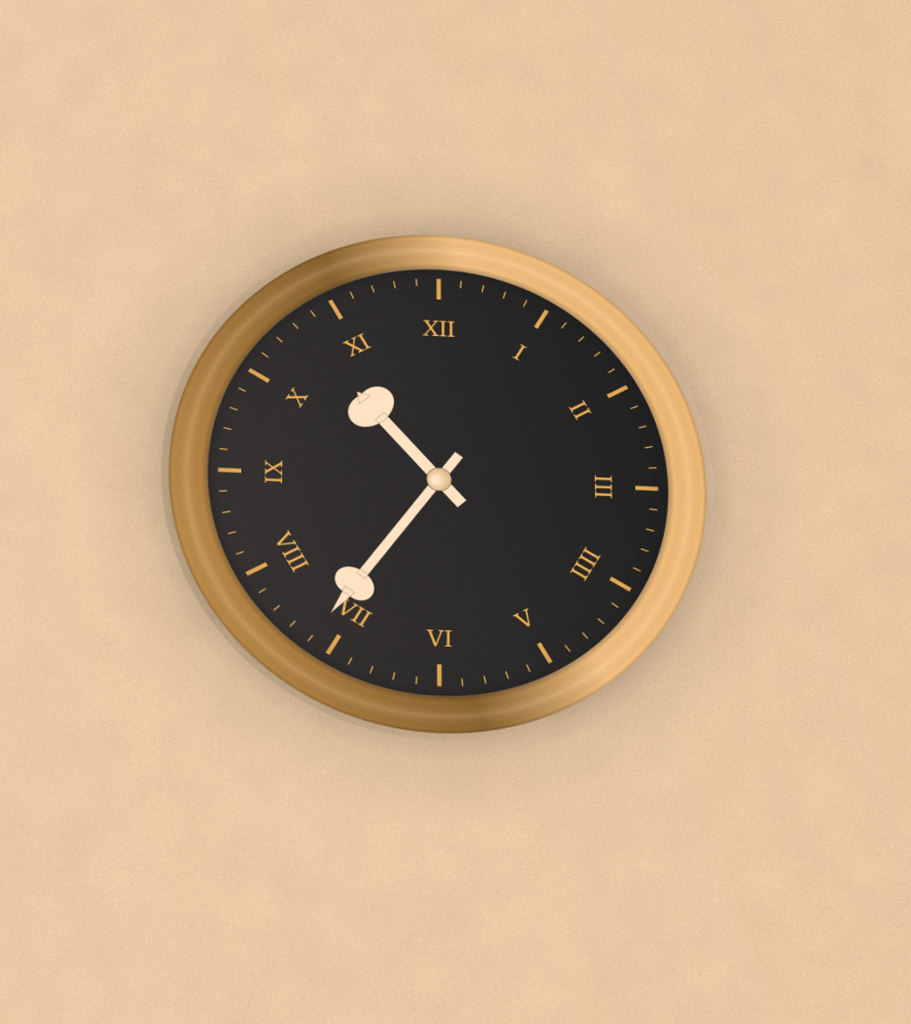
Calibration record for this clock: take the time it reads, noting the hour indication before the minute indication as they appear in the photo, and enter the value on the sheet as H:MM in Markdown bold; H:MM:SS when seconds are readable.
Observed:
**10:36**
